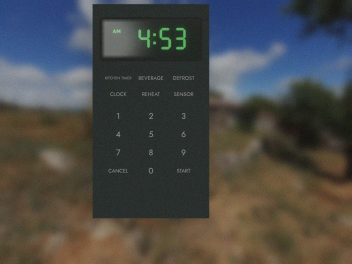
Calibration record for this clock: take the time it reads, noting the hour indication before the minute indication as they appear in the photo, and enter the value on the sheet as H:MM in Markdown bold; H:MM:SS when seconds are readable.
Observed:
**4:53**
